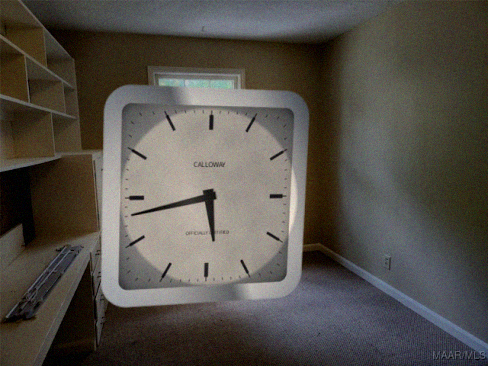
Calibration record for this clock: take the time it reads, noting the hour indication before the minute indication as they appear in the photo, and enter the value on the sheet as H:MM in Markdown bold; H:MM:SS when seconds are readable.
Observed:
**5:43**
